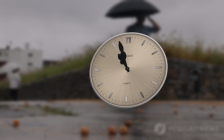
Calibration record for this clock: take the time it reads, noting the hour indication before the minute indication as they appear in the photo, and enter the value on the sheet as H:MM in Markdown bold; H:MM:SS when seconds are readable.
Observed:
**10:57**
